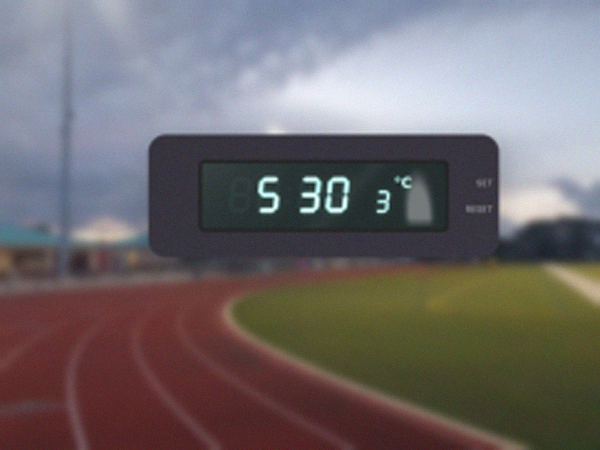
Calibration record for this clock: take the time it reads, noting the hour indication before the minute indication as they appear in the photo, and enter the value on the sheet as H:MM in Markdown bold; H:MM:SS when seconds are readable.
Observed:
**5:30**
